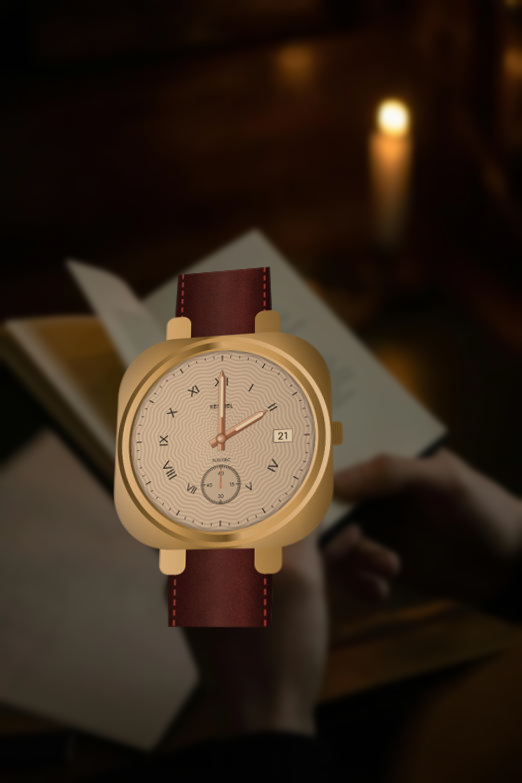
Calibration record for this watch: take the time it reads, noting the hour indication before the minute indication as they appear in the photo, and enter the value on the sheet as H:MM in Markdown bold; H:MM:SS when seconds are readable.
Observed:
**2:00**
